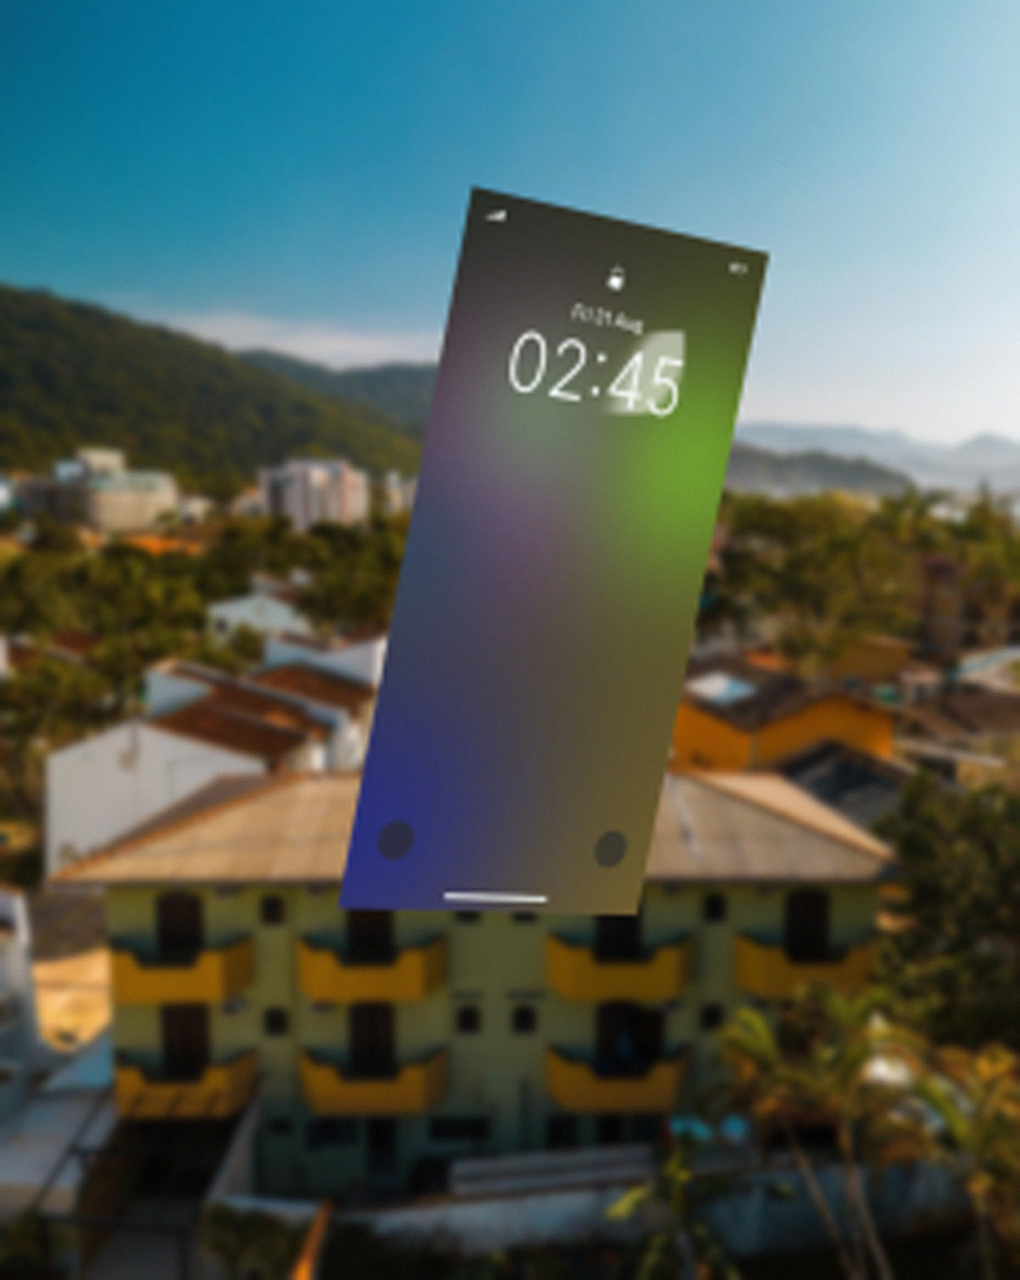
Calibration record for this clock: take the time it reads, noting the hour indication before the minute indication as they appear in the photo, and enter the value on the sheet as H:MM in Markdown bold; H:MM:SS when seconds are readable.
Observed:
**2:45**
